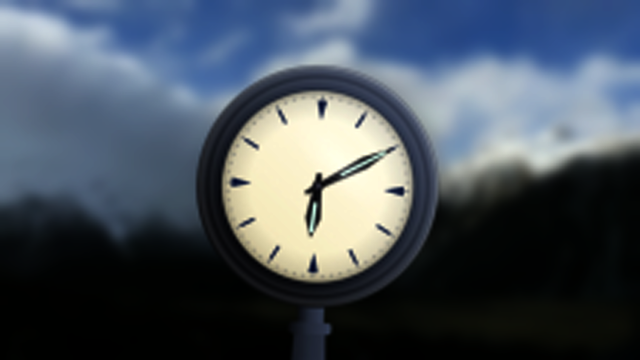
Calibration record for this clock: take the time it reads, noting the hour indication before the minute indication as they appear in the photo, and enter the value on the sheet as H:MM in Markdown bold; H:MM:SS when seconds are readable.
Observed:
**6:10**
